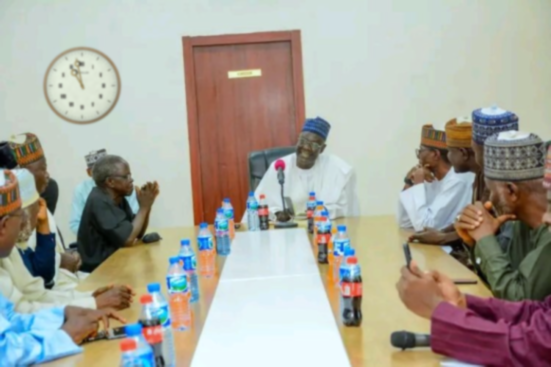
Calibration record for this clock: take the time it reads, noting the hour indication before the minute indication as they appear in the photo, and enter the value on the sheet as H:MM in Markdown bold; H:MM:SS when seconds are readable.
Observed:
**10:58**
